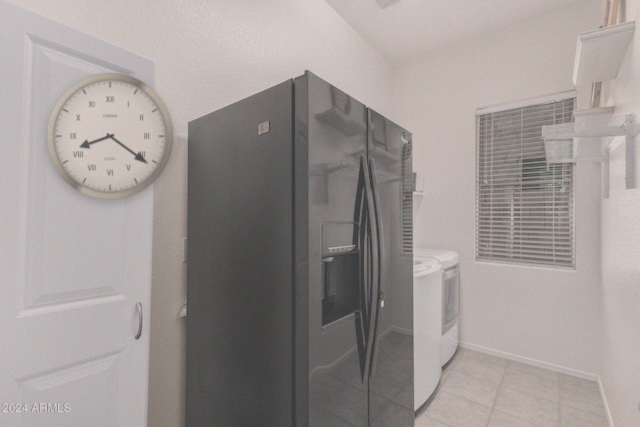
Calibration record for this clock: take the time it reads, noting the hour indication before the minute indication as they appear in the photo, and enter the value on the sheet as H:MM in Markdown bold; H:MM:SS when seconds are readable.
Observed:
**8:21**
